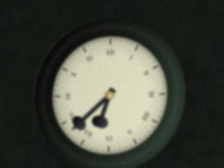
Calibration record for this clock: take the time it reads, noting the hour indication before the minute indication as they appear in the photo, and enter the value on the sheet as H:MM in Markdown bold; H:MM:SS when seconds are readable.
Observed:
**6:38**
